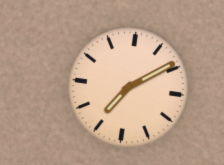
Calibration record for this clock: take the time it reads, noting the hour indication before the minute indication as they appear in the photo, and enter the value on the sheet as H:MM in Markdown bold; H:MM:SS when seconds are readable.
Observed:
**7:09**
